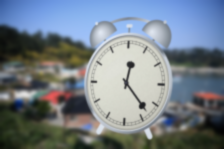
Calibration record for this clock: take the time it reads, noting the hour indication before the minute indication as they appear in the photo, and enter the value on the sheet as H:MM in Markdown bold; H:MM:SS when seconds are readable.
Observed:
**12:23**
